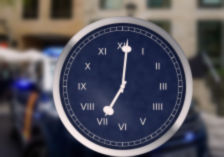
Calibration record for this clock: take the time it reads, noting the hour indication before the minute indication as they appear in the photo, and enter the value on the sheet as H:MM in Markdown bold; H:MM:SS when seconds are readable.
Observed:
**7:01**
